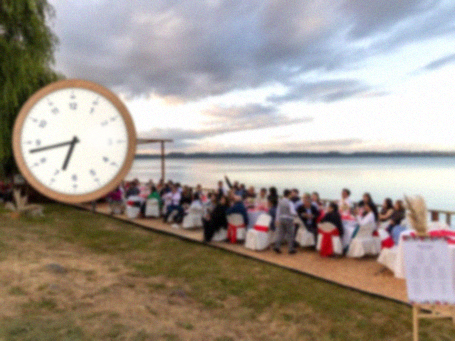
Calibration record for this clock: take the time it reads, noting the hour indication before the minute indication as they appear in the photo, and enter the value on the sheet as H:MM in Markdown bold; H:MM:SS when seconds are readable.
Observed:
**6:43**
